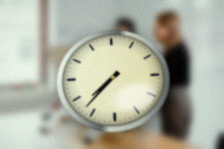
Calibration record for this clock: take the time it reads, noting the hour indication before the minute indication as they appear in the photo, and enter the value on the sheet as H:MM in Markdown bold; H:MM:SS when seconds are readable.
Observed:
**7:37**
